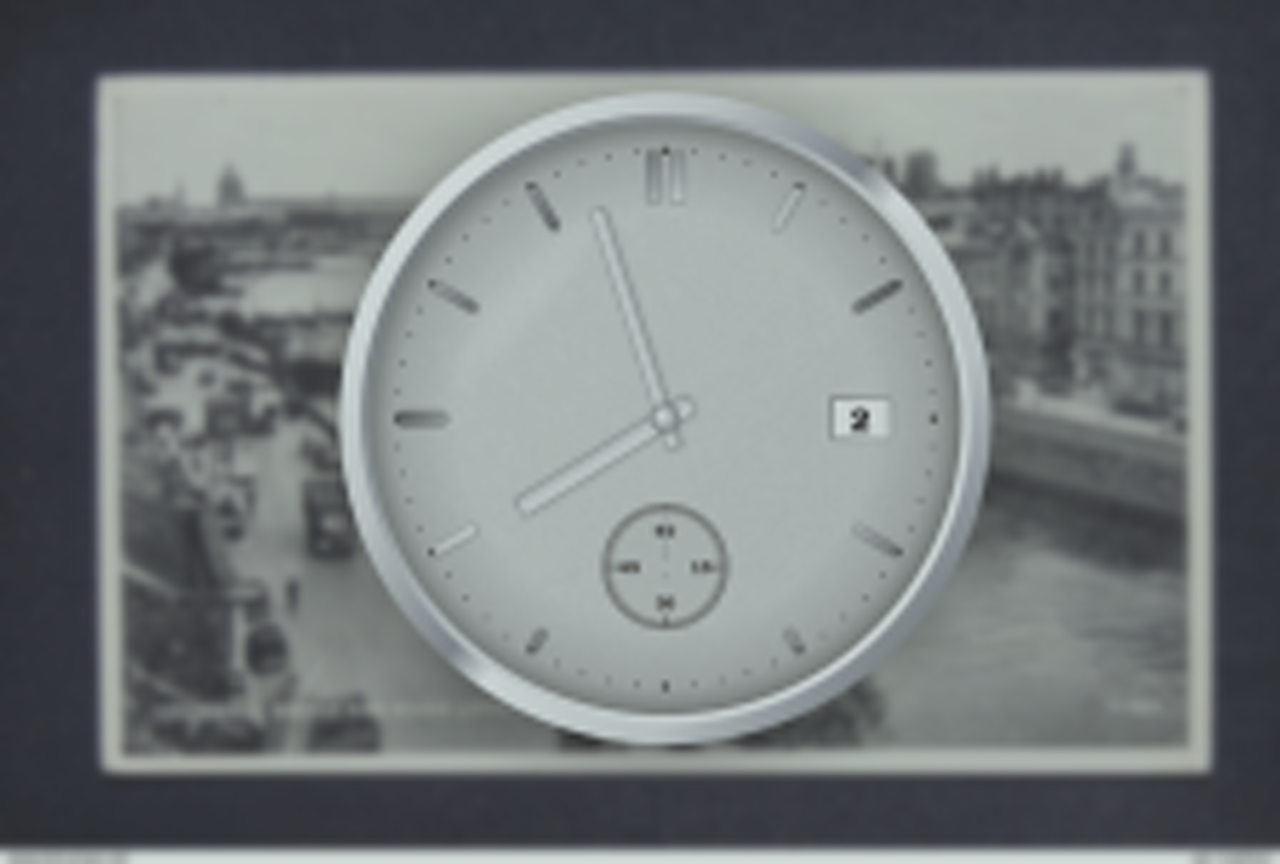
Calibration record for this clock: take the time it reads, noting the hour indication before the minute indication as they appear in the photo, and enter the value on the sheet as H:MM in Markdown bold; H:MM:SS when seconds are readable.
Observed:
**7:57**
